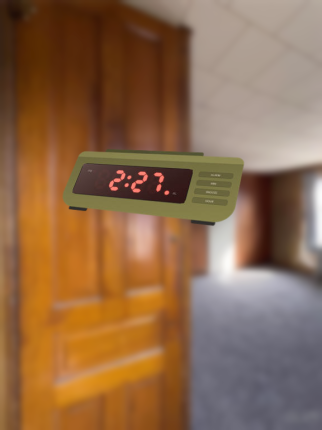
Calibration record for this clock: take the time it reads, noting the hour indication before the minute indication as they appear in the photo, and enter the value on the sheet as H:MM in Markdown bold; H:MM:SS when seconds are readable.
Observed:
**2:27**
